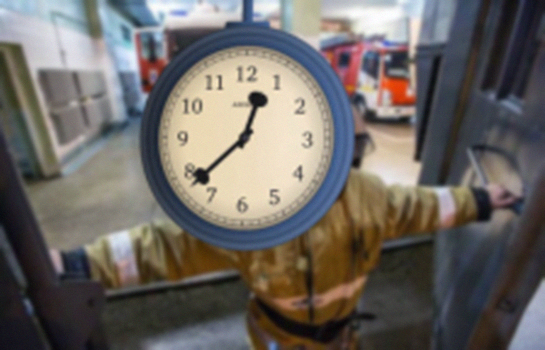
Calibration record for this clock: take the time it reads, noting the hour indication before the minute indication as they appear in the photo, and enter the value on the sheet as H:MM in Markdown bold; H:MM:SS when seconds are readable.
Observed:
**12:38**
